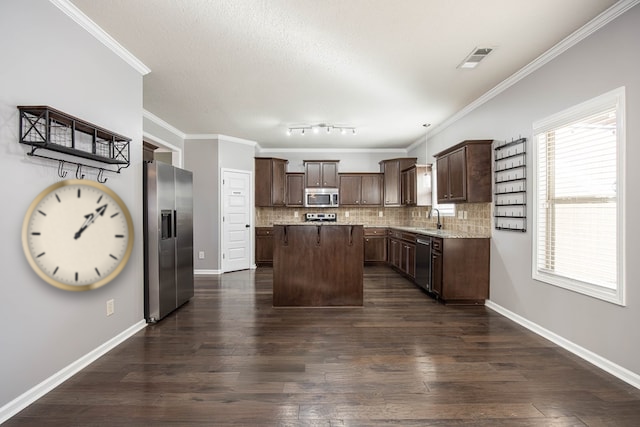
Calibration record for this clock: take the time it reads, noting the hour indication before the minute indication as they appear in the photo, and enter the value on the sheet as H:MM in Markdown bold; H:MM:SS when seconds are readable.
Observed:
**1:07**
